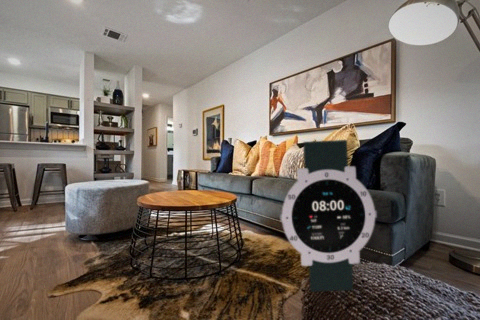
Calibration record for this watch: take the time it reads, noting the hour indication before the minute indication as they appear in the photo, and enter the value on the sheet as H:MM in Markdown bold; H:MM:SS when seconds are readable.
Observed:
**8:00**
